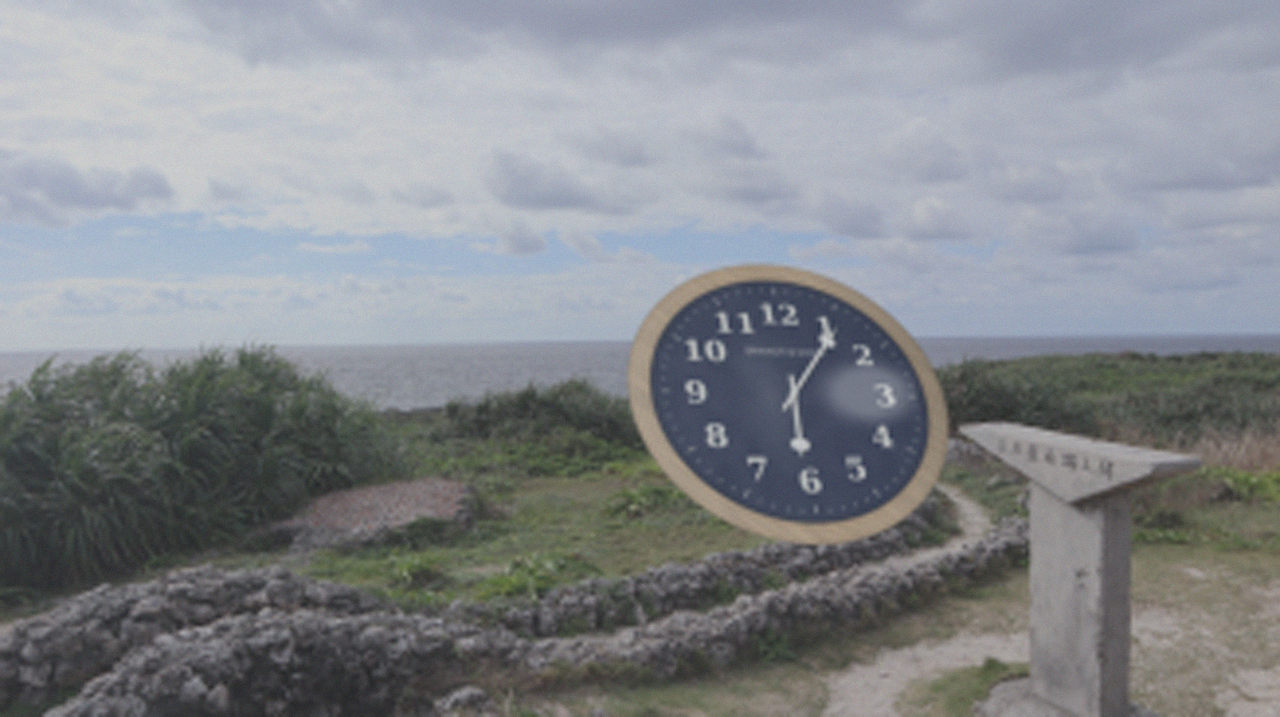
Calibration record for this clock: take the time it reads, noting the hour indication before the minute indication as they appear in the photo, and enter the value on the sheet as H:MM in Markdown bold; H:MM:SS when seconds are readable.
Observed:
**6:06**
